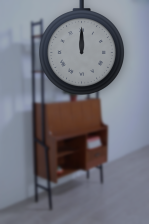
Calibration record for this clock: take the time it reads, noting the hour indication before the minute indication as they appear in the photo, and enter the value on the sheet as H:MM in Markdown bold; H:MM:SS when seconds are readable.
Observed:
**12:00**
